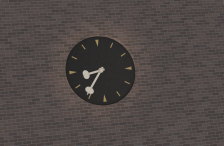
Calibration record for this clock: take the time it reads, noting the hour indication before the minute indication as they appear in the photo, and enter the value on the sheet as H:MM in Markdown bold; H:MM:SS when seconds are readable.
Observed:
**8:36**
